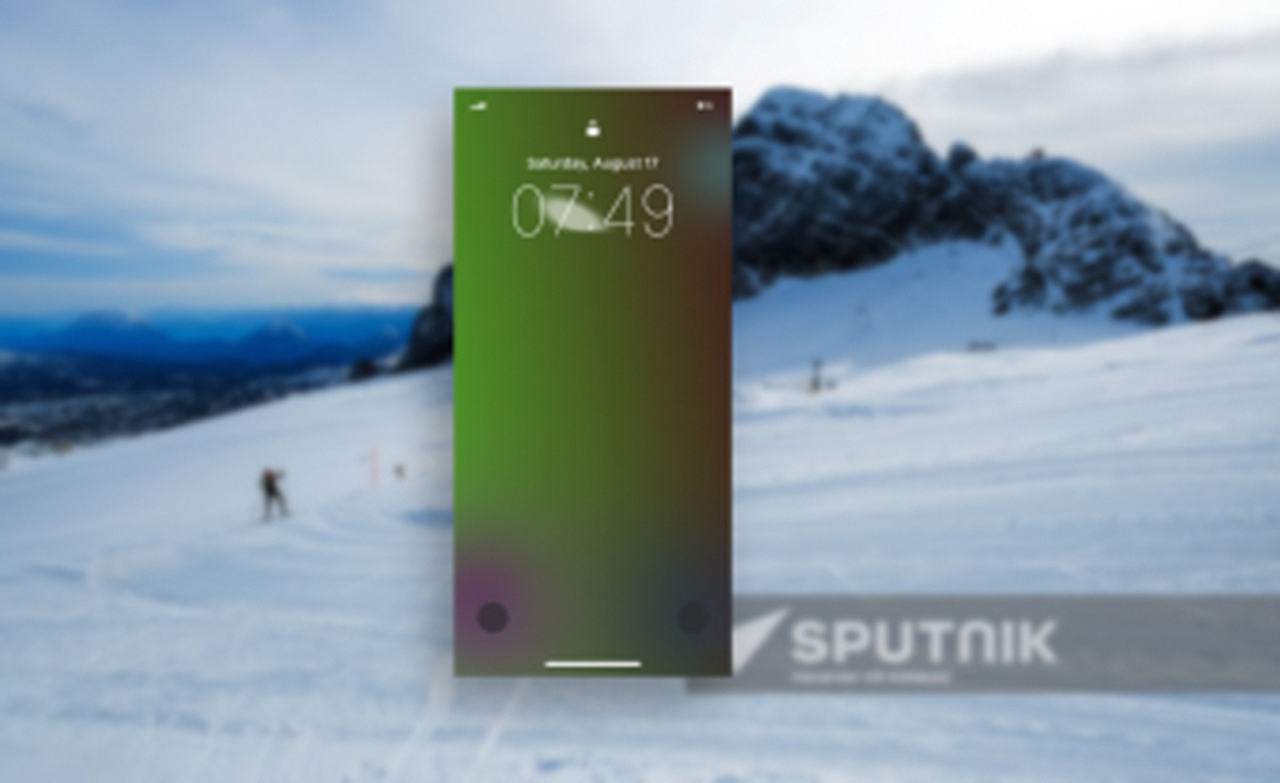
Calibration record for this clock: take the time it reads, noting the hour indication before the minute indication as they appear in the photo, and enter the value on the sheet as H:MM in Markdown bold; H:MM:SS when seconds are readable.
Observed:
**7:49**
